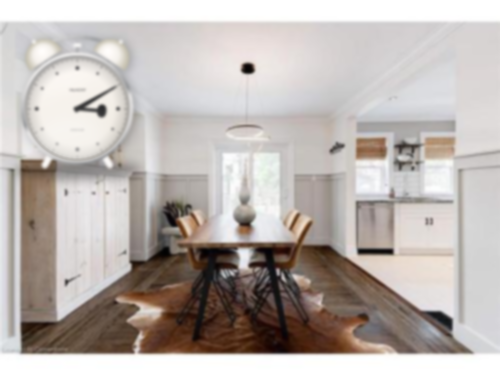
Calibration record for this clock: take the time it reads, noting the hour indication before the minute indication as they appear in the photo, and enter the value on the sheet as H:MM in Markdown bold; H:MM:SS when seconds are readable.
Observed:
**3:10**
